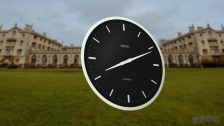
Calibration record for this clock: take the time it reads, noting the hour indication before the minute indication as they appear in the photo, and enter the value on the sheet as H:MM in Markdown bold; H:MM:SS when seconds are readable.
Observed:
**8:11**
